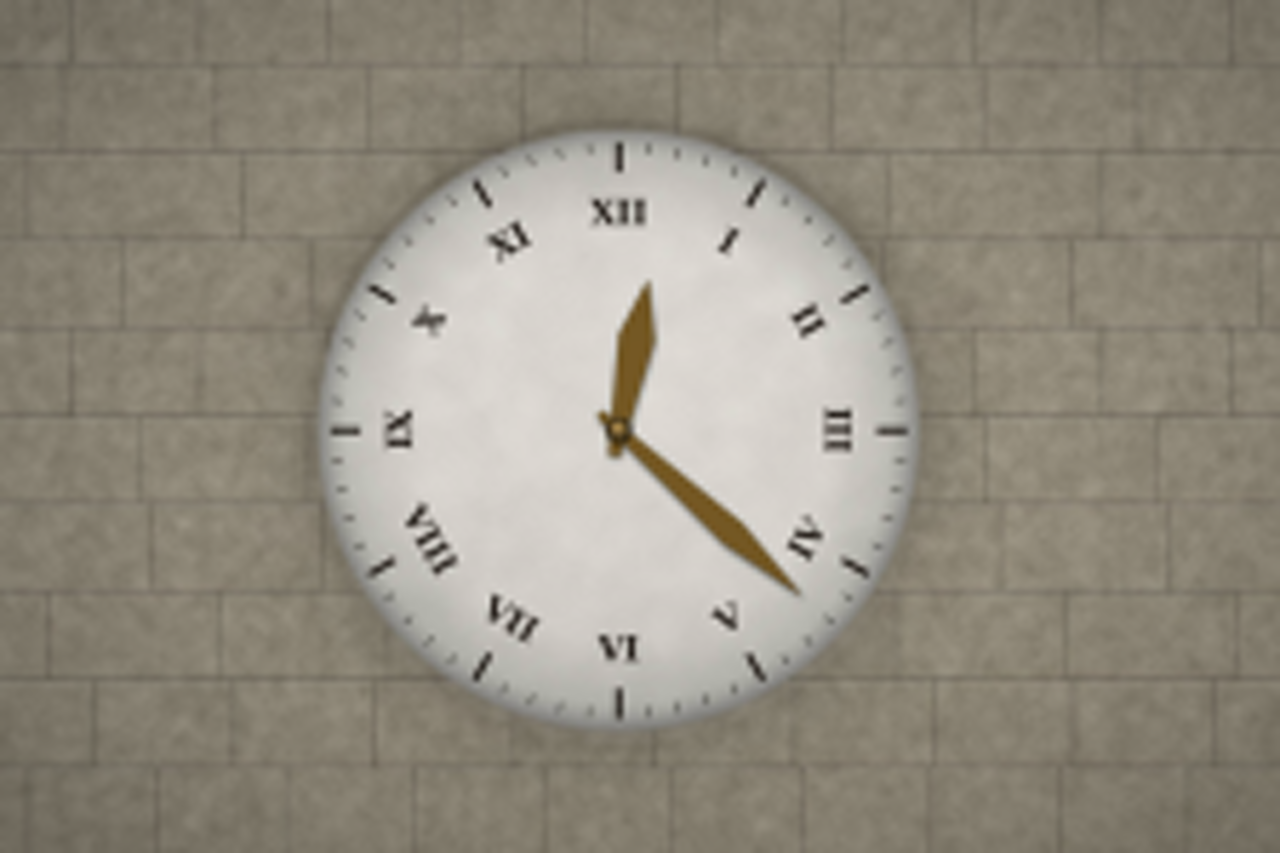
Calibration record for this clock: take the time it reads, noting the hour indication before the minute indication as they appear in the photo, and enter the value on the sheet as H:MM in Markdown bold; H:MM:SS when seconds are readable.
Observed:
**12:22**
